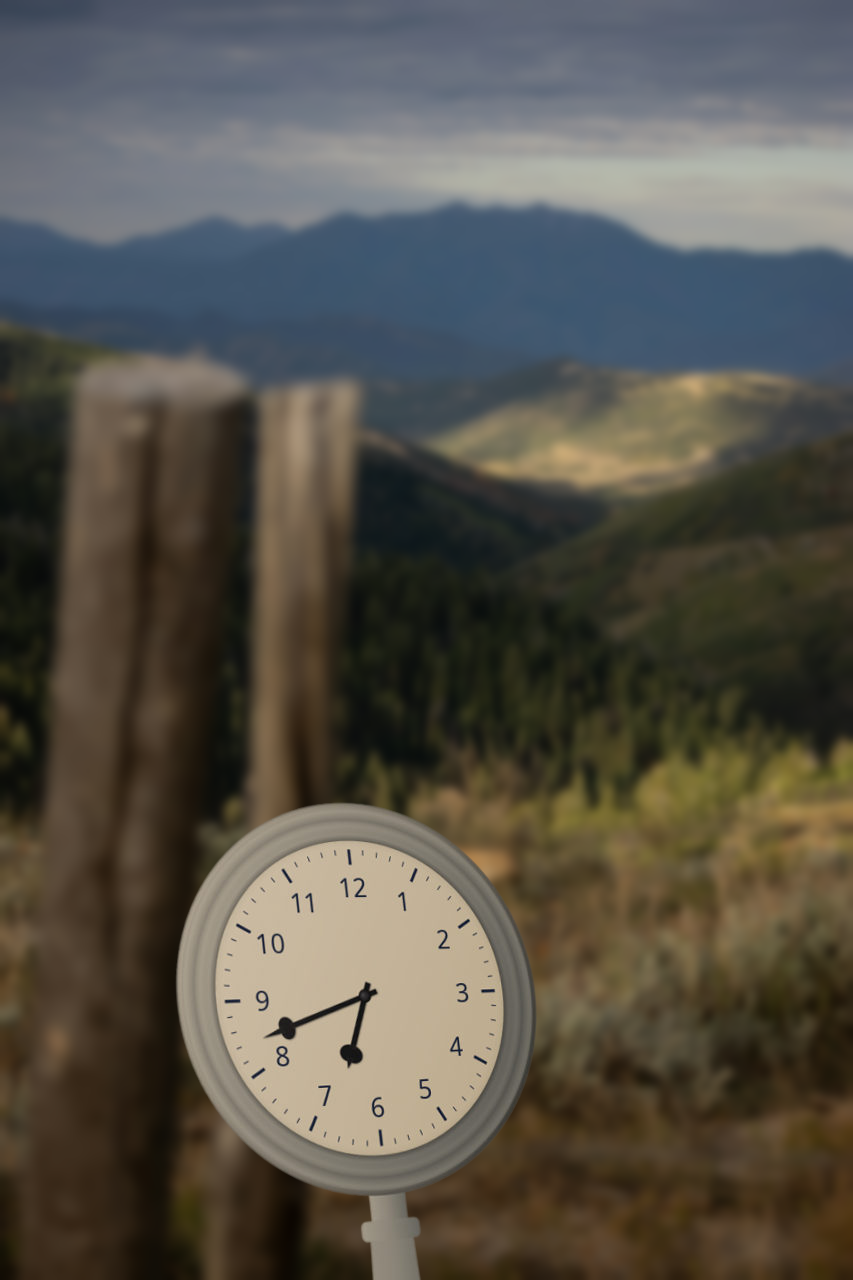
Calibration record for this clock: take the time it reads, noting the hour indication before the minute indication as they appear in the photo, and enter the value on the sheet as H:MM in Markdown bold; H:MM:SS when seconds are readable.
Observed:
**6:42**
